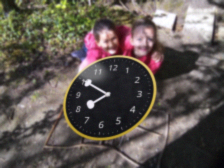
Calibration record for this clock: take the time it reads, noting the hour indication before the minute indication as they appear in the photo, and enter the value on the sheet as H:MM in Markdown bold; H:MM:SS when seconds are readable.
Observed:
**7:50**
